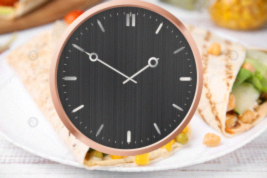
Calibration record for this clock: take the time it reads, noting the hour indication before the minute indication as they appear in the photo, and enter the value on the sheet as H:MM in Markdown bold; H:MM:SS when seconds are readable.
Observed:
**1:50**
